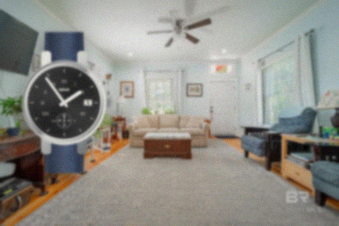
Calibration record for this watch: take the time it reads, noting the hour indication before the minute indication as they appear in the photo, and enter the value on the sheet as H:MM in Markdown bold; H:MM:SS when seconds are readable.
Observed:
**1:54**
